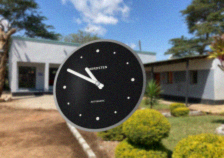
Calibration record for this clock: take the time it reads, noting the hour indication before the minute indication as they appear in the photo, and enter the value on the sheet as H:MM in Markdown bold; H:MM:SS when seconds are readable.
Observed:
**10:50**
